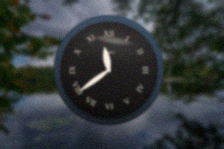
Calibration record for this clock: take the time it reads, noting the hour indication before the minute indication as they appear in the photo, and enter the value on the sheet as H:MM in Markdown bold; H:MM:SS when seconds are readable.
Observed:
**11:39**
